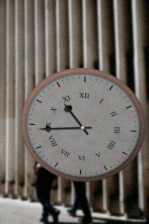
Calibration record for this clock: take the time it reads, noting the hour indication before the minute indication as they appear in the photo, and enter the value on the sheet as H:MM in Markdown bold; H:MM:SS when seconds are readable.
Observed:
**10:44**
